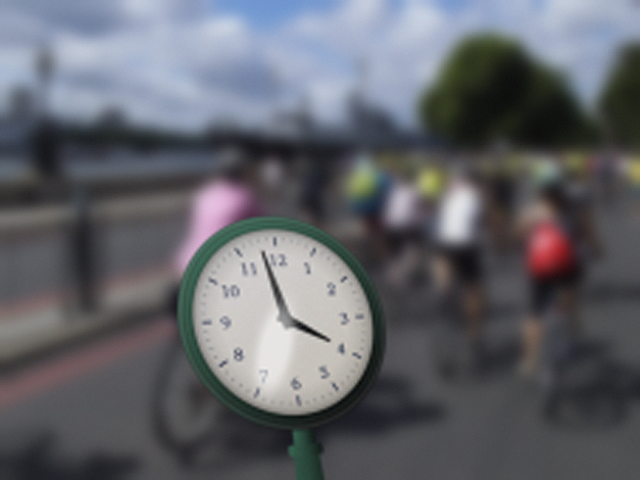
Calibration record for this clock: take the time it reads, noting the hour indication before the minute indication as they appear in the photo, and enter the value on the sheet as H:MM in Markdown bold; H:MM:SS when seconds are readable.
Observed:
**3:58**
